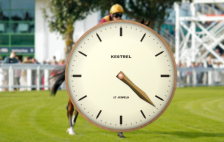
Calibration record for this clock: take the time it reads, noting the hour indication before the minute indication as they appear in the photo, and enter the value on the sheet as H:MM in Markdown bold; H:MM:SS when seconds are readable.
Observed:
**4:22**
